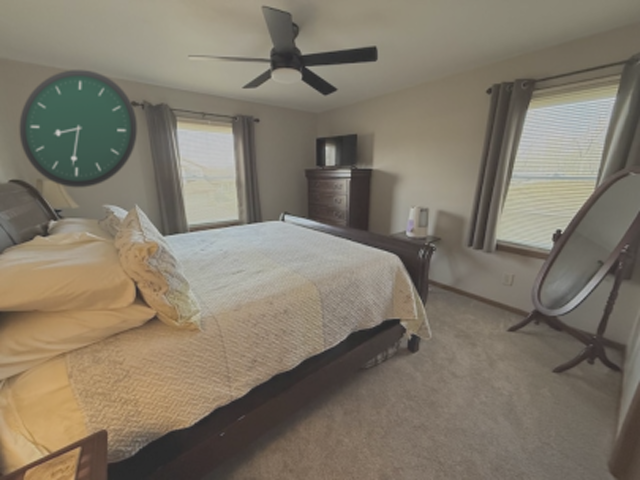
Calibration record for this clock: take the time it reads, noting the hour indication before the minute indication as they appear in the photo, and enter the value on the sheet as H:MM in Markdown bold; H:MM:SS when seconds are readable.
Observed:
**8:31**
